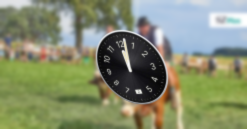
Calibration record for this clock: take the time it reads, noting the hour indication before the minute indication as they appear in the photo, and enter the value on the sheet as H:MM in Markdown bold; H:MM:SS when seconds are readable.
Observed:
**12:02**
